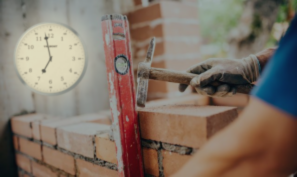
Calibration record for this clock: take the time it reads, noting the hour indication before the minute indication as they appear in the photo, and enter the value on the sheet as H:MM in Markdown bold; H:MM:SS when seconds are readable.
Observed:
**6:58**
